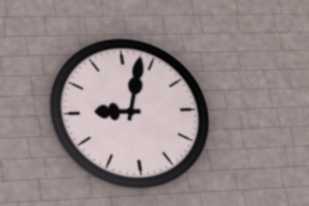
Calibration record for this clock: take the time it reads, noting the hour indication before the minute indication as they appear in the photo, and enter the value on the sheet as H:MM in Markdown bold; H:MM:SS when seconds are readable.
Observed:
**9:03**
